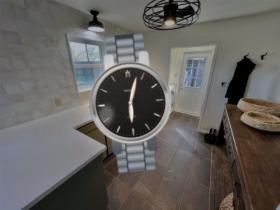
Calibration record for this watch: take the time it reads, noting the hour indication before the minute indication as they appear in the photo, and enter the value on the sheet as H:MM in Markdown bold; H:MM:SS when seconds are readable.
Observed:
**6:03**
